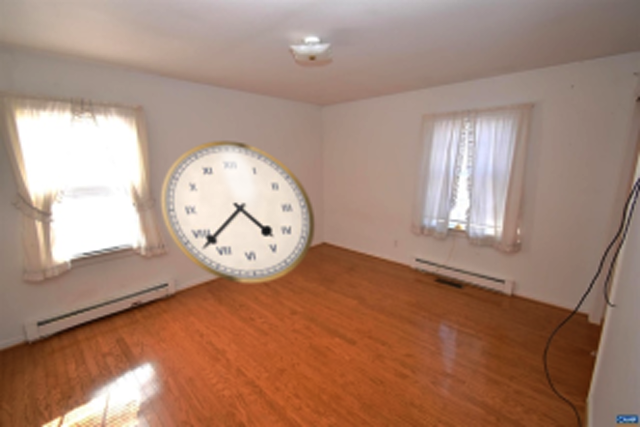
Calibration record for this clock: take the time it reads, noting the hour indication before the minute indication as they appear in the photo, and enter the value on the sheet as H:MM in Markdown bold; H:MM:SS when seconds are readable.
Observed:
**4:38**
